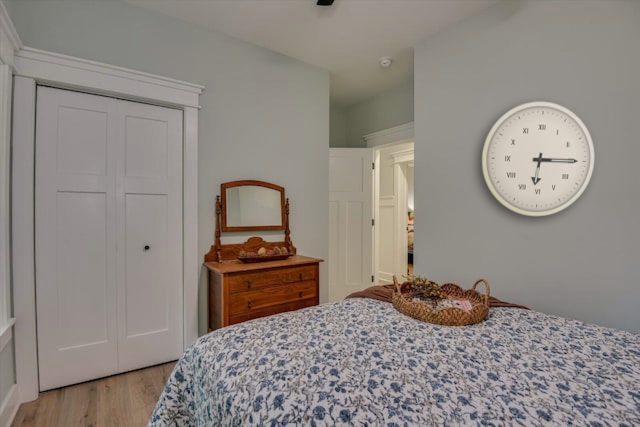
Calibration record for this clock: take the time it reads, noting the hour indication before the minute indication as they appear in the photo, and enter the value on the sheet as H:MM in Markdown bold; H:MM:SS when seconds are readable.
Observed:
**6:15**
